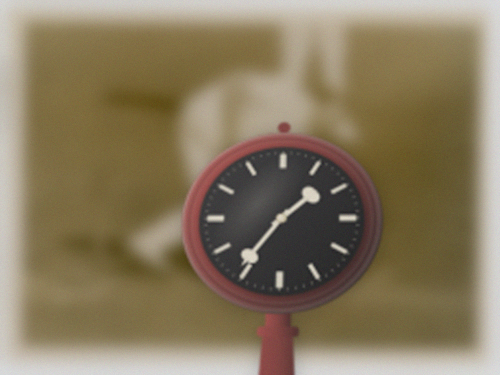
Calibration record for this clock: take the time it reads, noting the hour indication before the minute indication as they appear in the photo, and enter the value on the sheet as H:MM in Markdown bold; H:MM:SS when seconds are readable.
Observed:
**1:36**
